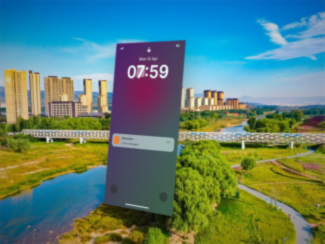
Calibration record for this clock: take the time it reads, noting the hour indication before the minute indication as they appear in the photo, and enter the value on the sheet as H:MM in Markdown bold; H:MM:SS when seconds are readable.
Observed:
**7:59**
